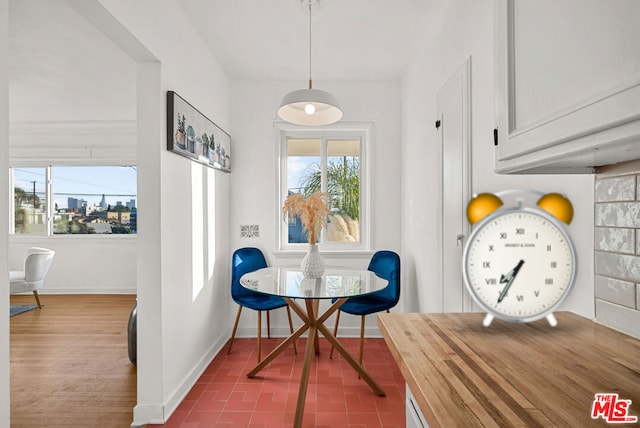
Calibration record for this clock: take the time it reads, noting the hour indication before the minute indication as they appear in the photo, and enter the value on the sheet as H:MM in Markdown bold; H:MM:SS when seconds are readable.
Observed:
**7:35**
